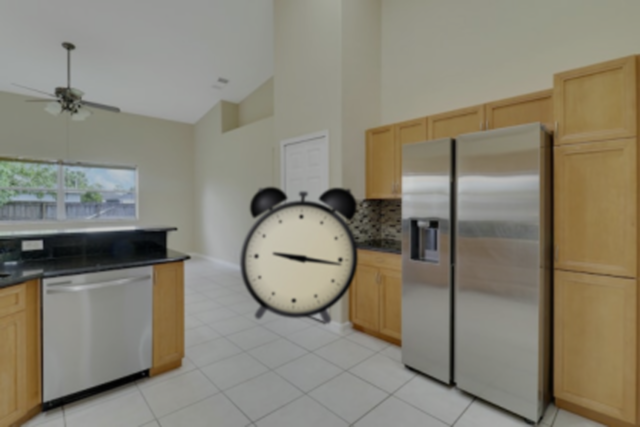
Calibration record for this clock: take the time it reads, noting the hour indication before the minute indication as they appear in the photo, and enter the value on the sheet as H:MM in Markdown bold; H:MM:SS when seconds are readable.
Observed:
**9:16**
